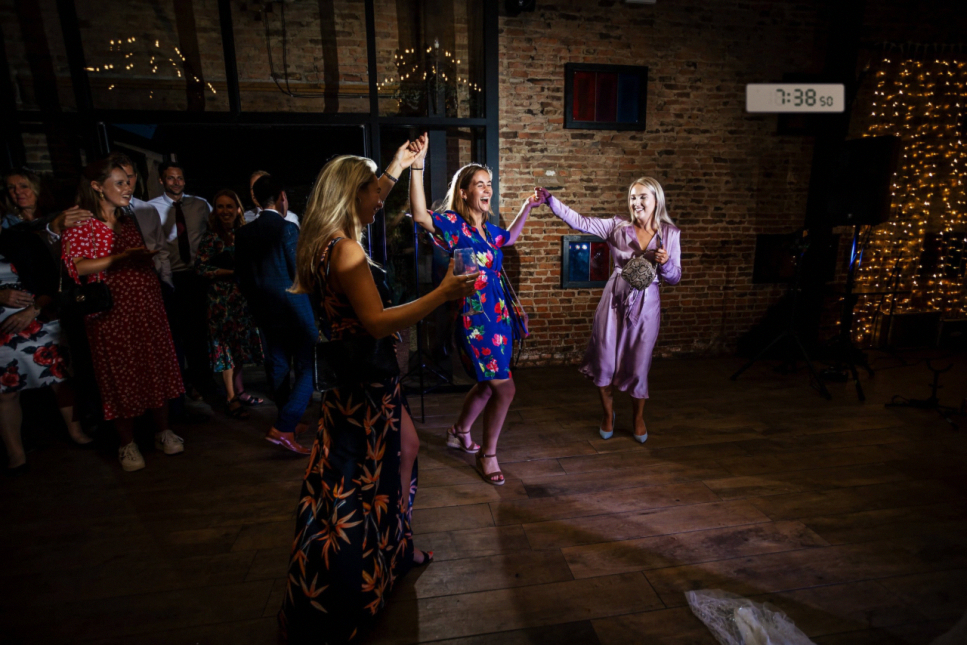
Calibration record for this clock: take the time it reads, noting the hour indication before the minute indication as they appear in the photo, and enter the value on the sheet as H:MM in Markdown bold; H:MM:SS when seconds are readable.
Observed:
**7:38**
